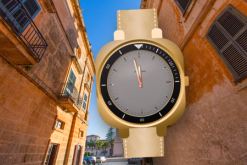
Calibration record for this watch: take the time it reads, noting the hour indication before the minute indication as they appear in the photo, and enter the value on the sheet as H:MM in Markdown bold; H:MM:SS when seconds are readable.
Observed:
**11:58**
